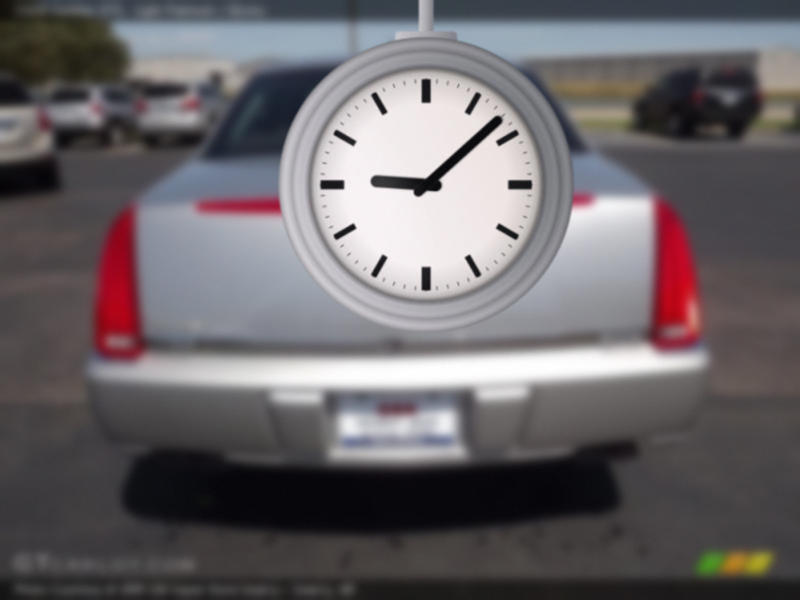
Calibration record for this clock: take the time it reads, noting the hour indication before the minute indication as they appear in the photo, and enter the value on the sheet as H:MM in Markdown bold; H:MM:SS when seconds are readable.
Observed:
**9:08**
